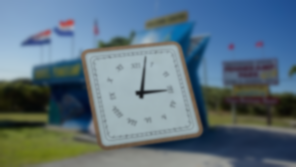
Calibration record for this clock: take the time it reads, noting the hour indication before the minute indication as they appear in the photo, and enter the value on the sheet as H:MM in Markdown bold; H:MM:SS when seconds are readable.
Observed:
**3:03**
